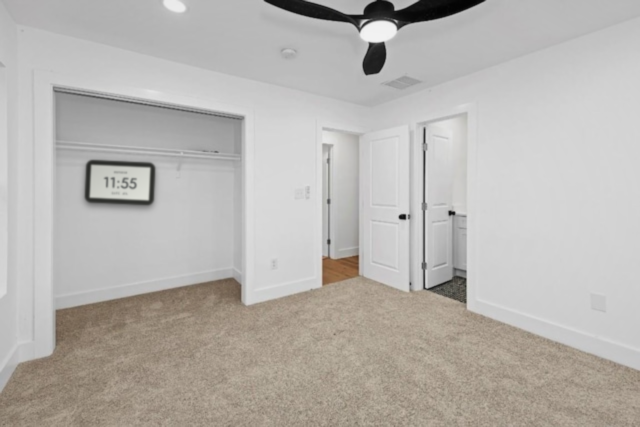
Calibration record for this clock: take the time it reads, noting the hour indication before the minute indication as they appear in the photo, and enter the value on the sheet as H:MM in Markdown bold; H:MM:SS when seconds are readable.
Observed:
**11:55**
